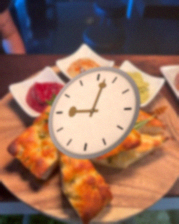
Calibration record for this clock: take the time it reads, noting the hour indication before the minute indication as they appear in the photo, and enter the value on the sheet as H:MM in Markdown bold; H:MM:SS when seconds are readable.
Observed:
**9:02**
